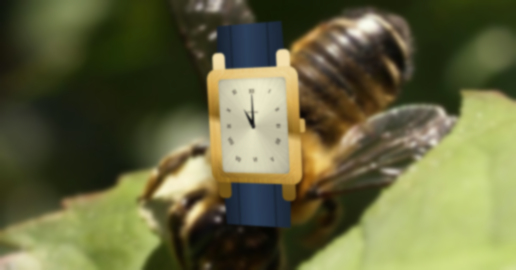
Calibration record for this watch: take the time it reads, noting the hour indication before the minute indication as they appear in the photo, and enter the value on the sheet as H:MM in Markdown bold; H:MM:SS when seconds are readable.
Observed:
**11:00**
